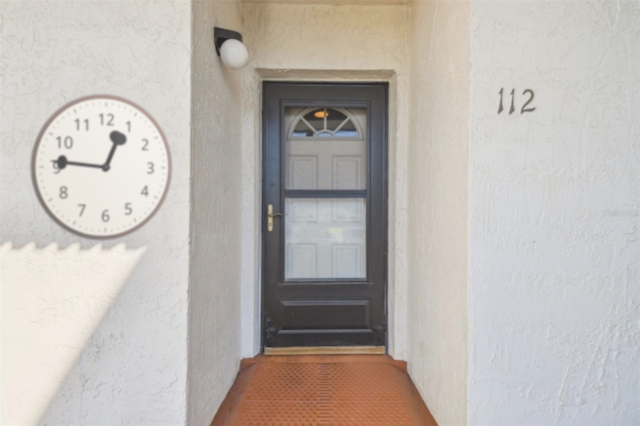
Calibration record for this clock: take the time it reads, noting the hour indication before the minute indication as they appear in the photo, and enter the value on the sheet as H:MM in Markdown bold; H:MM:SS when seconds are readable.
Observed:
**12:46**
